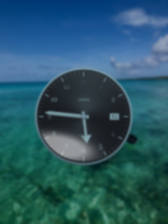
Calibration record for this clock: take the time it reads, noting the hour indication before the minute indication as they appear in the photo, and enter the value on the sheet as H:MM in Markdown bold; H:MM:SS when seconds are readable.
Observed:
**5:46**
